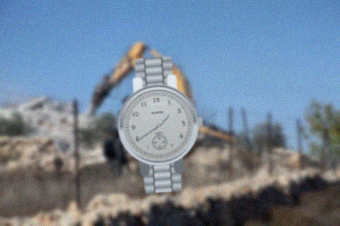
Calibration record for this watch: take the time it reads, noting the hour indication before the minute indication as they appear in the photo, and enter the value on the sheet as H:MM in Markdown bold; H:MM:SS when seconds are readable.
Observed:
**1:40**
